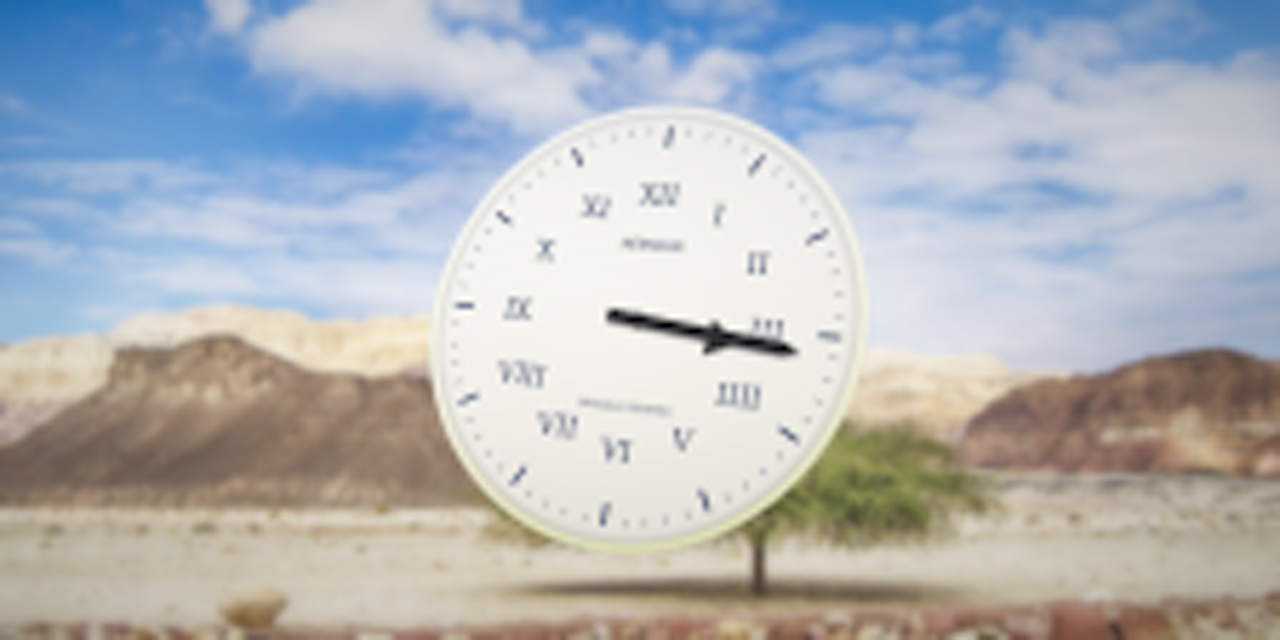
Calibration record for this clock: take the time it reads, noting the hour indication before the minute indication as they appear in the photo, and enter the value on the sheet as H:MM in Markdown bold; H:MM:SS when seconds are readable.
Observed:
**3:16**
